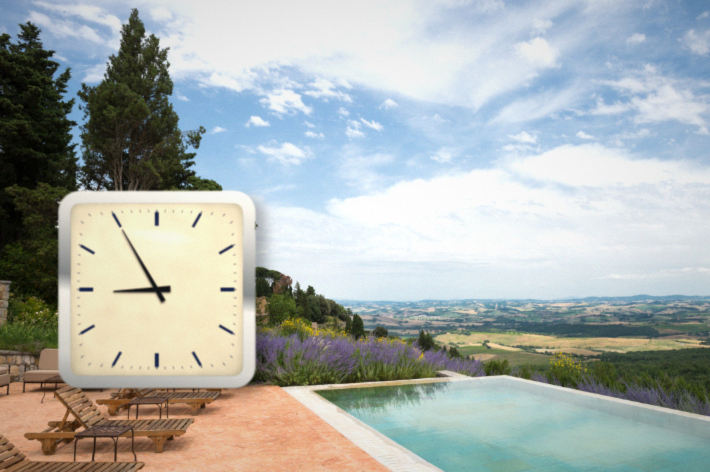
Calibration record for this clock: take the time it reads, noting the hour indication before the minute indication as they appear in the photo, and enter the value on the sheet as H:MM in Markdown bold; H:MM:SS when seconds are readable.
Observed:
**8:55**
